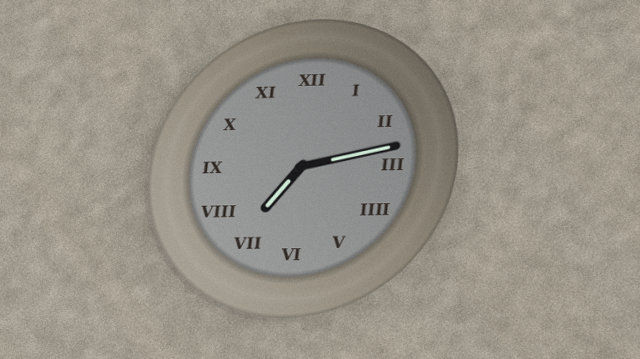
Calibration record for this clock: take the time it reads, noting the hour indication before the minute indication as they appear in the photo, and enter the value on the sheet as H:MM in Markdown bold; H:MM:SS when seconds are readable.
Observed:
**7:13**
